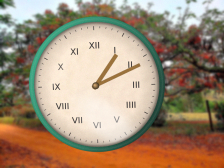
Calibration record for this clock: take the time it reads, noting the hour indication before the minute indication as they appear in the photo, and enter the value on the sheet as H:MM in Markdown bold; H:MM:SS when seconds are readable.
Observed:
**1:11**
